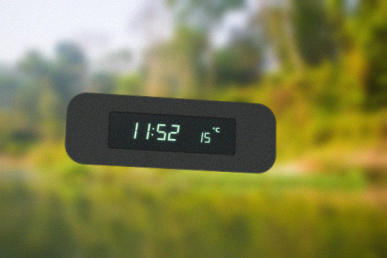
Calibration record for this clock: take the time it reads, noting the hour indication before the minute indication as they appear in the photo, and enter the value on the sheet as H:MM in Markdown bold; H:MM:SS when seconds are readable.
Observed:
**11:52**
